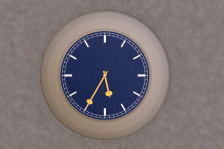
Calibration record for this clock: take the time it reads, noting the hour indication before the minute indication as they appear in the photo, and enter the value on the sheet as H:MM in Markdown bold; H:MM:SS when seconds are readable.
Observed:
**5:35**
